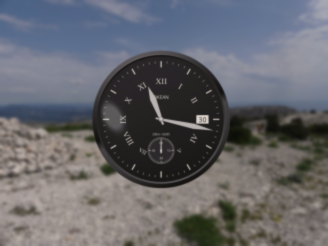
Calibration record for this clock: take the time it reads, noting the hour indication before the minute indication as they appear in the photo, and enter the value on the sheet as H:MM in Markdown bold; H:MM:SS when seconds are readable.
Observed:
**11:17**
